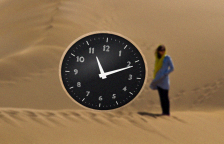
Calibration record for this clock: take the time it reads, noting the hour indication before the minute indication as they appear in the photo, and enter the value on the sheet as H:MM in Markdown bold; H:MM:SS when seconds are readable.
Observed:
**11:11**
